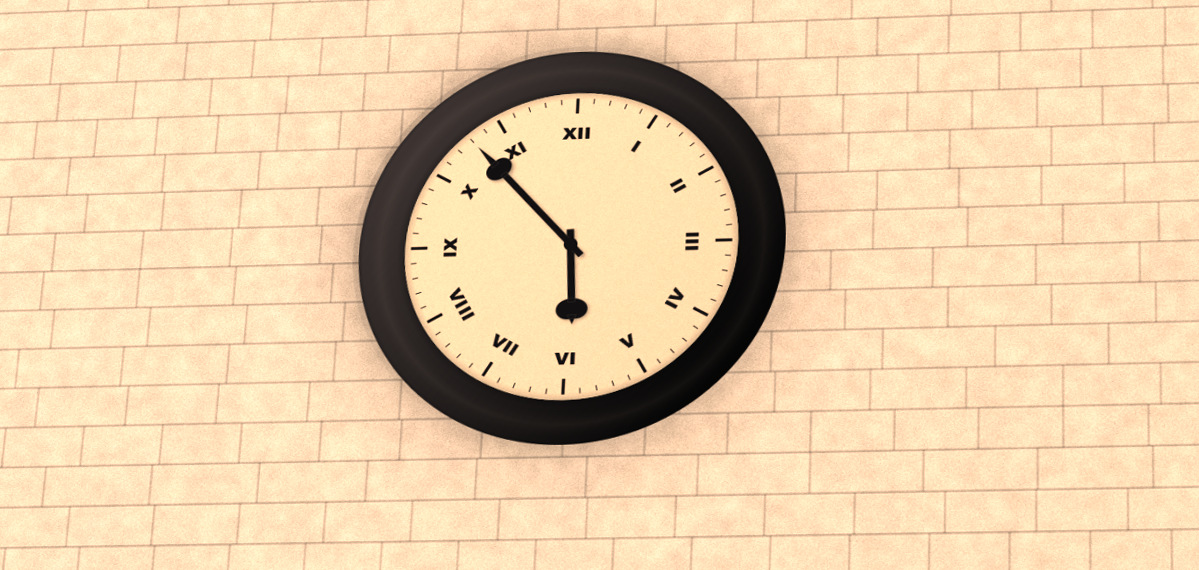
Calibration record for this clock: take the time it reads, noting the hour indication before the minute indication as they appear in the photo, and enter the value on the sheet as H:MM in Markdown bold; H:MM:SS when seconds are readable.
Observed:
**5:53**
